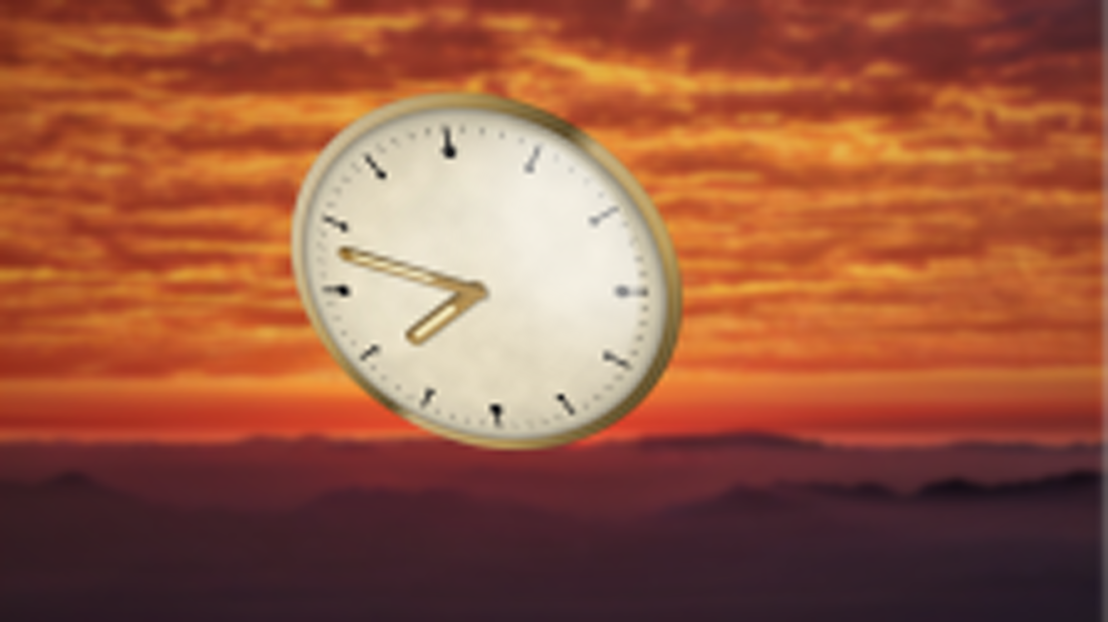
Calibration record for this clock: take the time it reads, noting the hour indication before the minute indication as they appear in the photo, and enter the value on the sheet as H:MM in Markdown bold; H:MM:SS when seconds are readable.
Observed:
**7:48**
